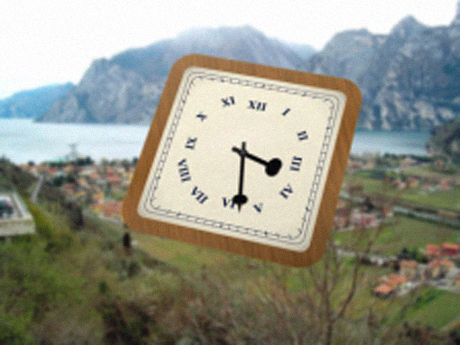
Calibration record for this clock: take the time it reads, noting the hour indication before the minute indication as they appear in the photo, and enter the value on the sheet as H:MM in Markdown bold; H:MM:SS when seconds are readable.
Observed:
**3:28**
